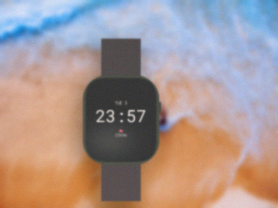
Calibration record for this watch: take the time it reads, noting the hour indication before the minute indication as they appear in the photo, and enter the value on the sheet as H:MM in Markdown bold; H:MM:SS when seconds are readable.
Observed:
**23:57**
